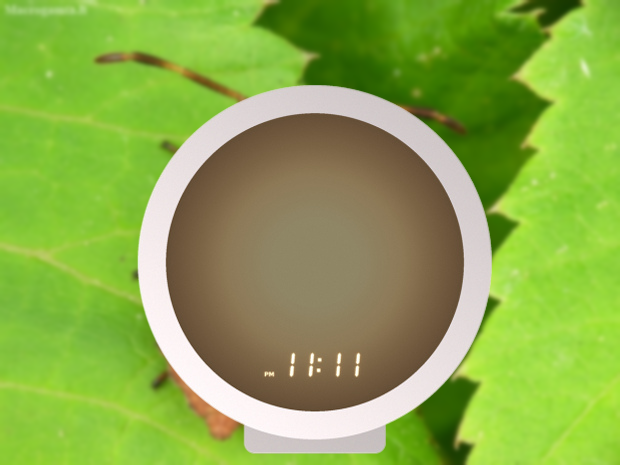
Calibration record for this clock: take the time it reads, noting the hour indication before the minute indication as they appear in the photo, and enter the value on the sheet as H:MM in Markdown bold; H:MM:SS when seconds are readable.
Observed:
**11:11**
